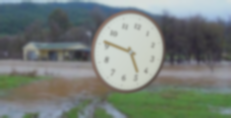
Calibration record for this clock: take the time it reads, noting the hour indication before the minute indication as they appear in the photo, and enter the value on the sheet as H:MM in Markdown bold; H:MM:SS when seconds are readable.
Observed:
**4:46**
